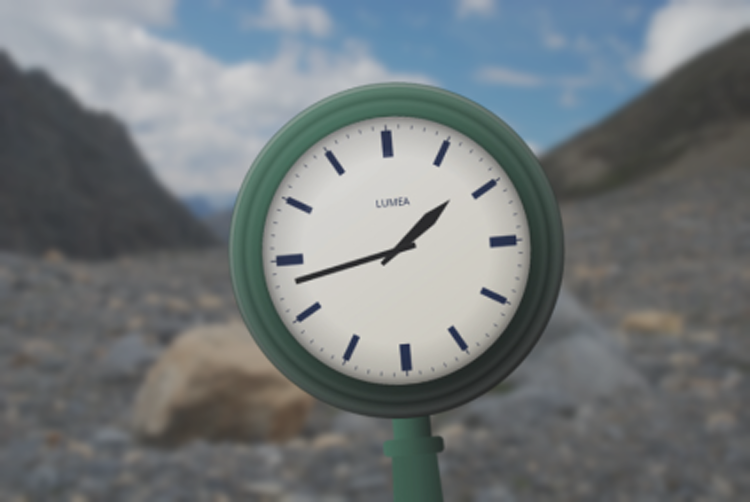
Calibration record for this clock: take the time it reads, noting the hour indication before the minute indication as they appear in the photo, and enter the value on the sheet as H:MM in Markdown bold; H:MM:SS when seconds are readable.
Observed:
**1:43**
